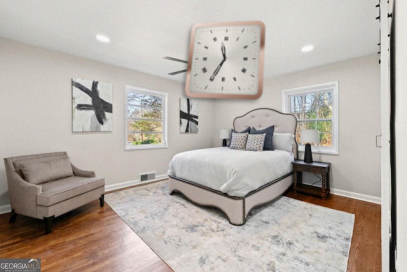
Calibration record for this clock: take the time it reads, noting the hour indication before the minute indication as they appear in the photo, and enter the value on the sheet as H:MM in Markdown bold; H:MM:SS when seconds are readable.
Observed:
**11:35**
